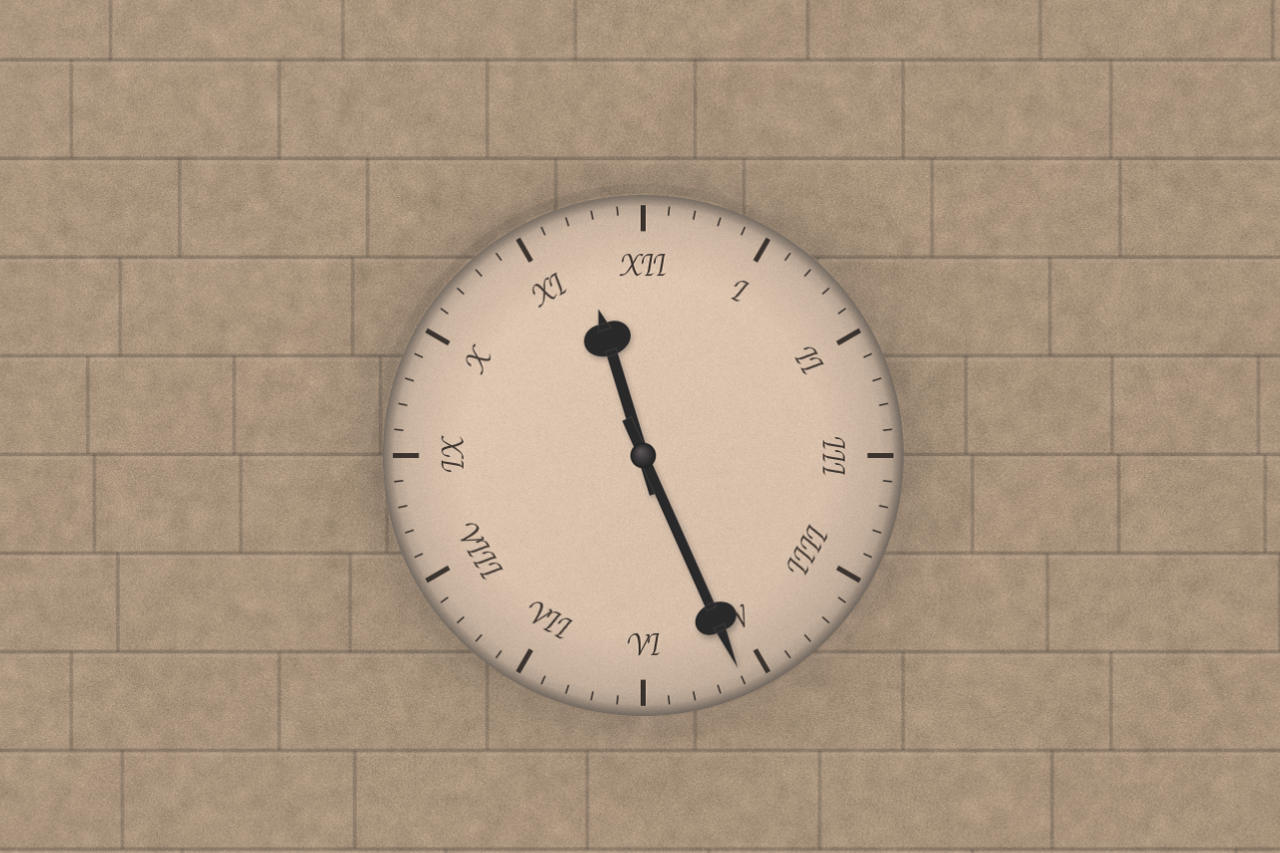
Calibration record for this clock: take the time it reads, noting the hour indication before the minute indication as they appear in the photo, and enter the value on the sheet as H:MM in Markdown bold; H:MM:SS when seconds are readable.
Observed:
**11:26**
